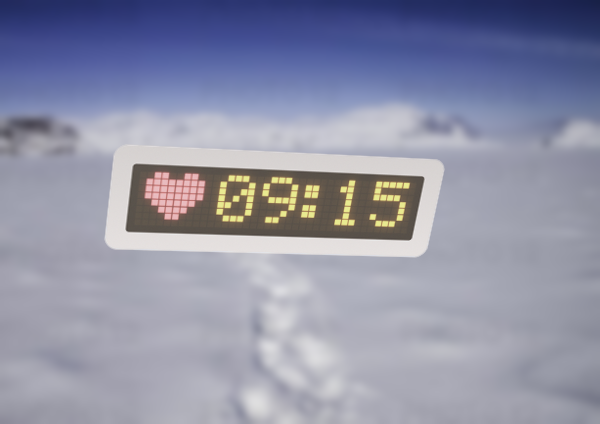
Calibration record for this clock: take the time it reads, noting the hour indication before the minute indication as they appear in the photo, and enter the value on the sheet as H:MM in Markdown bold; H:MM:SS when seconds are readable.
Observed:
**9:15**
